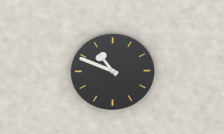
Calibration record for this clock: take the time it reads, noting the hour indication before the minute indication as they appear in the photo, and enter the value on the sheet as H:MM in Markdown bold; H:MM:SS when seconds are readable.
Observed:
**10:49**
